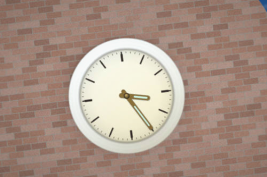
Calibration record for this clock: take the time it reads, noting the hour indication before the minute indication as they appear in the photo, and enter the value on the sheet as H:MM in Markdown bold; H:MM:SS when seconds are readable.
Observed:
**3:25**
